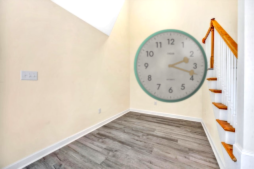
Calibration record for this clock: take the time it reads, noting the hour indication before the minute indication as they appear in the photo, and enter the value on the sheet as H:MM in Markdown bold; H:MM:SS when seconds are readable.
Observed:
**2:18**
